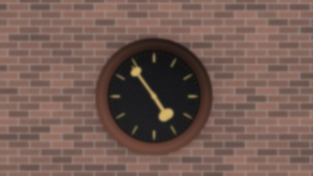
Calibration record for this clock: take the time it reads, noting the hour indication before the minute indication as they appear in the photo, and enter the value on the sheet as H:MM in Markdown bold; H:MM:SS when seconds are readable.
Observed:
**4:54**
